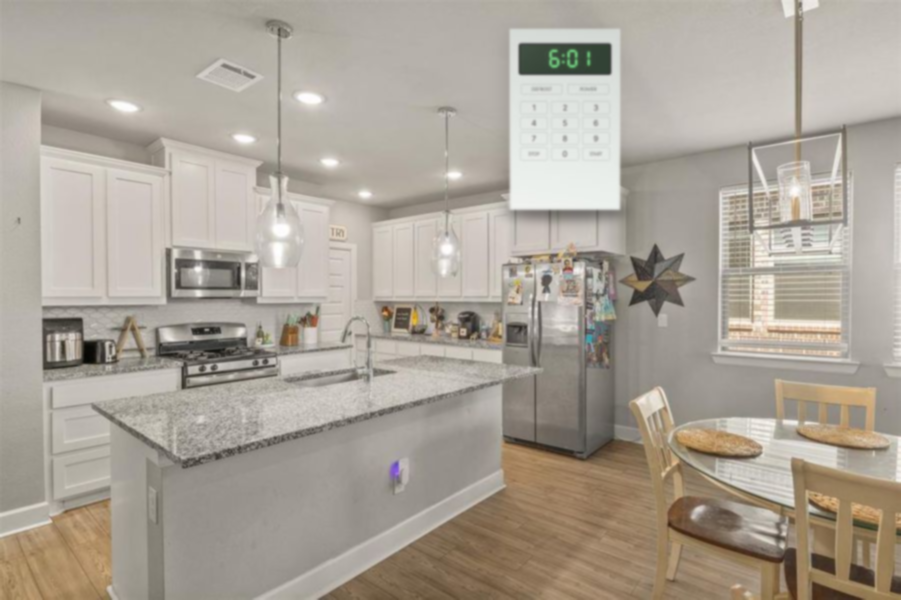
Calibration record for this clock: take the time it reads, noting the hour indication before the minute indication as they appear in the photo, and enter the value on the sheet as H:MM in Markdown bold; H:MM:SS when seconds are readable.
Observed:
**6:01**
